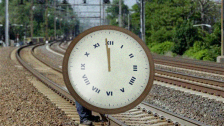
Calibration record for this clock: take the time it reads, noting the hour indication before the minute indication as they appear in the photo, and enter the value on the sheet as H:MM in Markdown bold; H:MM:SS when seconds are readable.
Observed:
**11:59**
